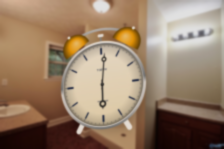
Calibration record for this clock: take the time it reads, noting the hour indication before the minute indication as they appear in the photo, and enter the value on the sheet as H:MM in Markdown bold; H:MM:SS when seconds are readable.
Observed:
**6:01**
